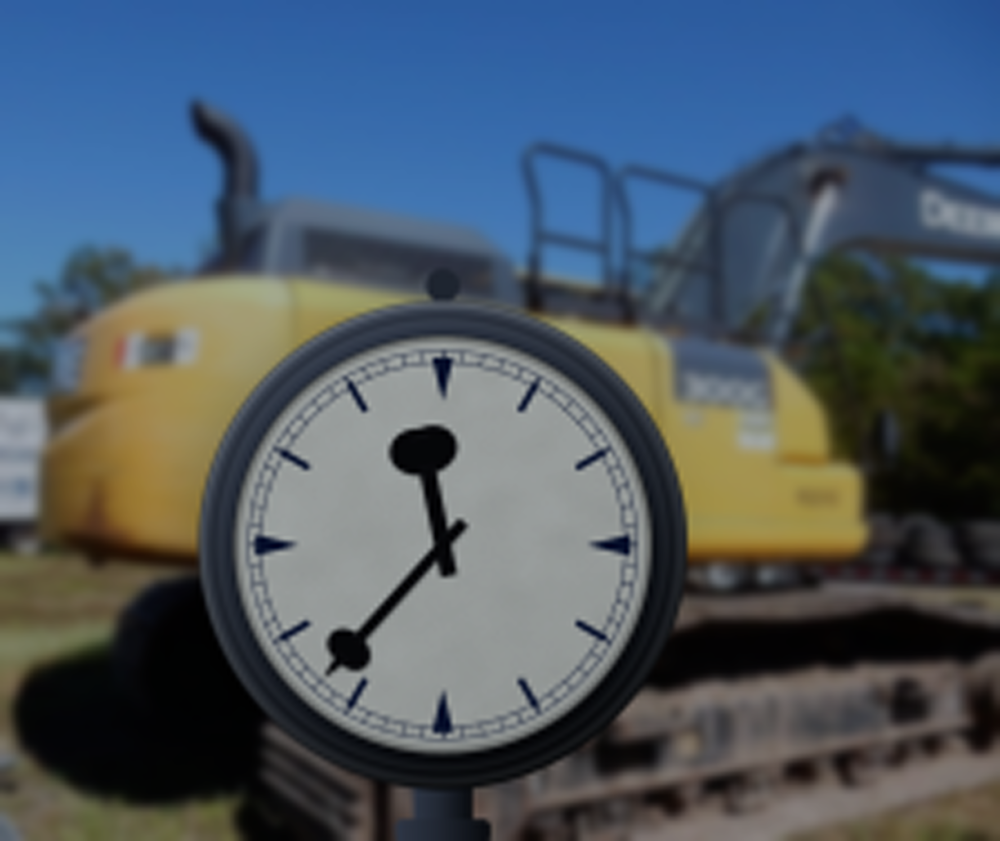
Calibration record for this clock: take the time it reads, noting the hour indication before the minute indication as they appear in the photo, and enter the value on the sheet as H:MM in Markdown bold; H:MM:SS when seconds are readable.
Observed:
**11:37**
